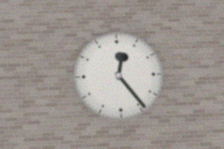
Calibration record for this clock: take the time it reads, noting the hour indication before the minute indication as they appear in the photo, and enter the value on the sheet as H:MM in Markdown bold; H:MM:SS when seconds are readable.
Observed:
**12:24**
